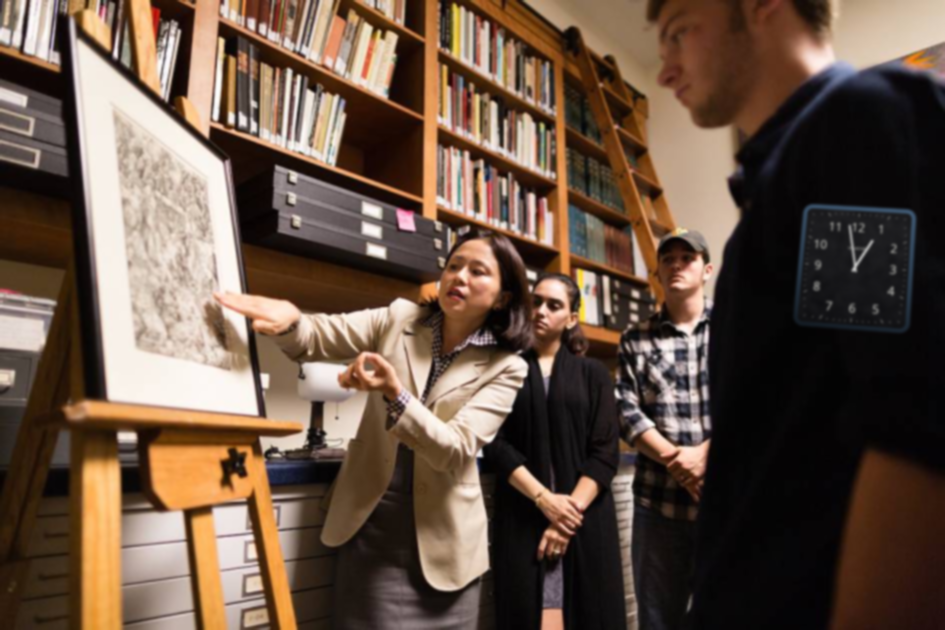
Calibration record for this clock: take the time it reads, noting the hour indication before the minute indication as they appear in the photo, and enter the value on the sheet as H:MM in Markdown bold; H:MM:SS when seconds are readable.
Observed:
**12:58**
